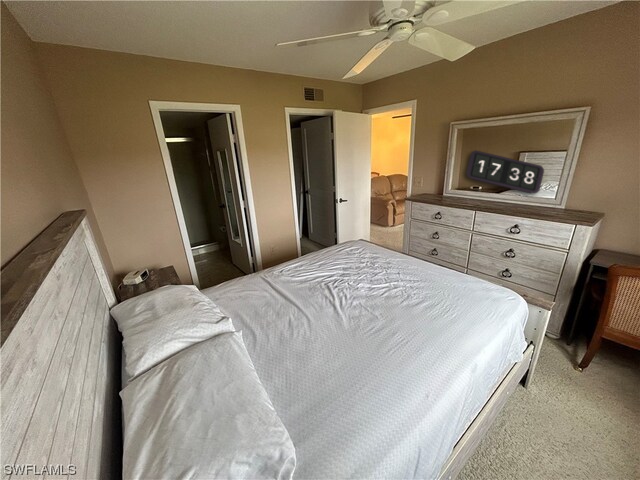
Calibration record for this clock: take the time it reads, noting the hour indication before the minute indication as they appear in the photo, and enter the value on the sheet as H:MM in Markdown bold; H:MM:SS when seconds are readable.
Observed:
**17:38**
